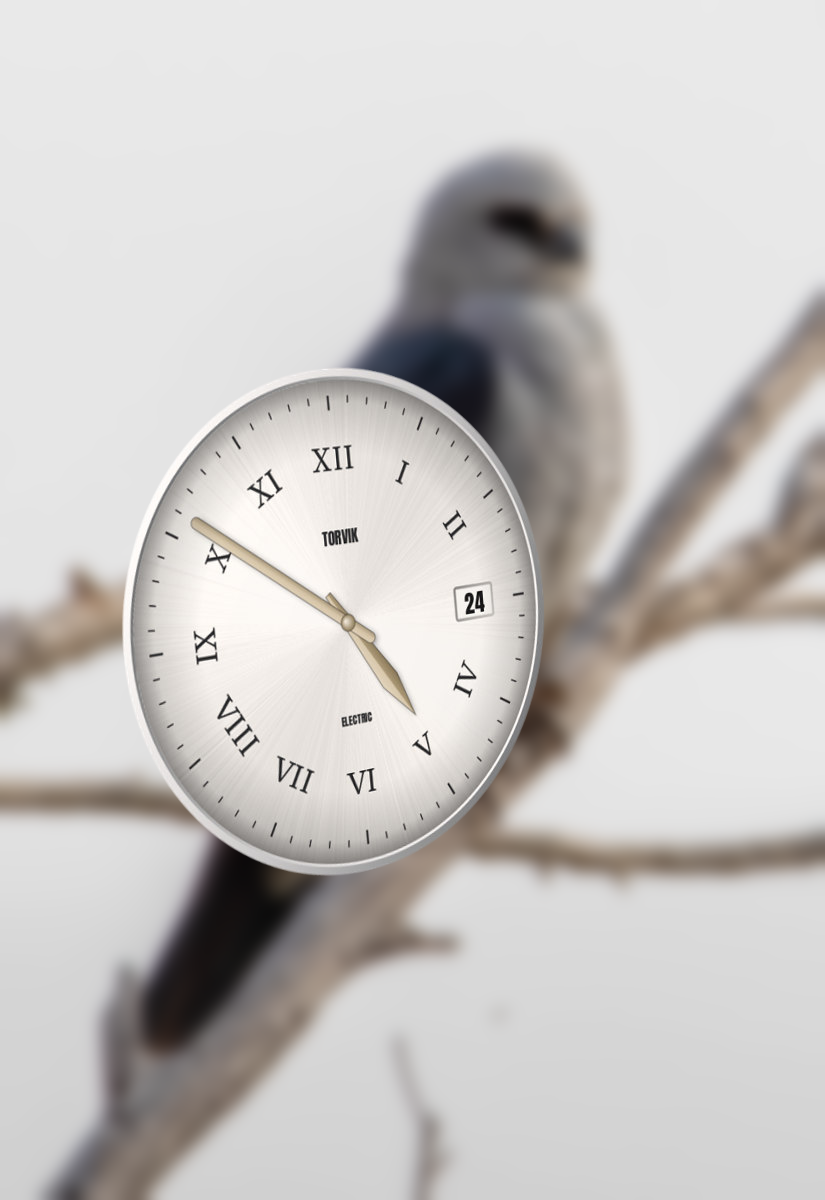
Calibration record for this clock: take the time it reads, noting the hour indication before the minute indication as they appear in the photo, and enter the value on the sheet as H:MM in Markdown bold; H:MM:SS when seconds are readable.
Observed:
**4:51**
